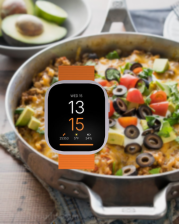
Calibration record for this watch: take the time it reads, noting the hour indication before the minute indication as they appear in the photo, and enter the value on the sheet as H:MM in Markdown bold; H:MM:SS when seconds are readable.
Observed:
**13:15**
